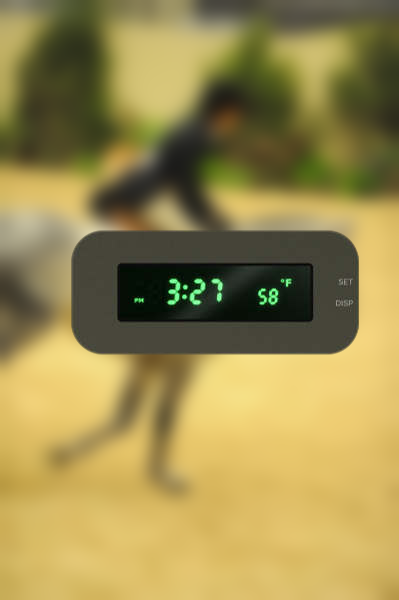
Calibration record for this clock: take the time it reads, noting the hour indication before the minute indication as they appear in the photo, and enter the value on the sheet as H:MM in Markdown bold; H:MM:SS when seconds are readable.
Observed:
**3:27**
